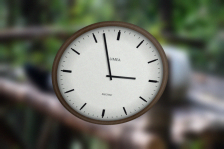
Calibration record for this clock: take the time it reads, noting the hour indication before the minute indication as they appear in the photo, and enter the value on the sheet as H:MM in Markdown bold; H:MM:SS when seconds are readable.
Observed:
**2:57**
